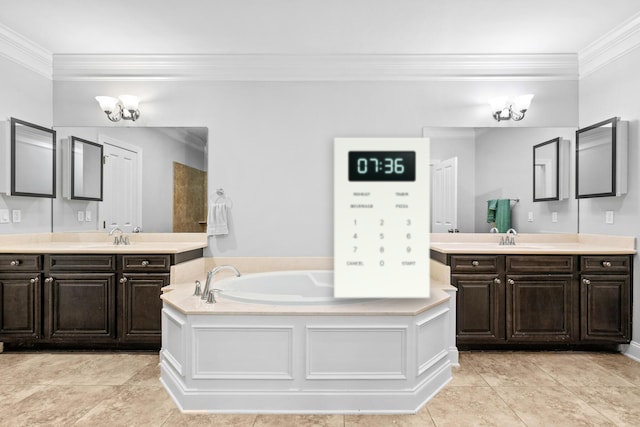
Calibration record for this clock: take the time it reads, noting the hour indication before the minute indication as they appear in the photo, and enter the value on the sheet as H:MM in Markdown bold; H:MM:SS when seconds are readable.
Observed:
**7:36**
